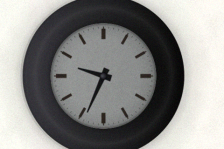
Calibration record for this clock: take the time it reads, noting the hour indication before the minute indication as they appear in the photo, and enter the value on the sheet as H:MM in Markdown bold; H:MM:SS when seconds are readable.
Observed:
**9:34**
